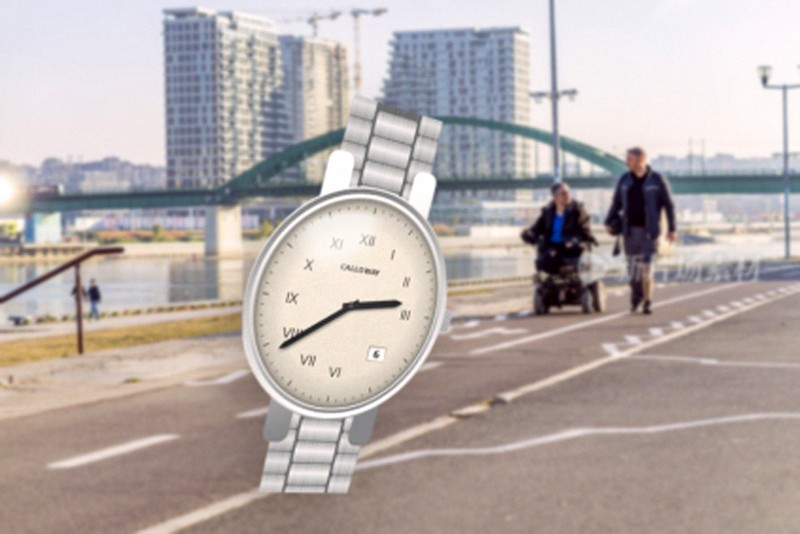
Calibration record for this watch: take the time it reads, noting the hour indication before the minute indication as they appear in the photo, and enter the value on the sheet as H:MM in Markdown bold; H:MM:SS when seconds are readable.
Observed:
**2:39**
